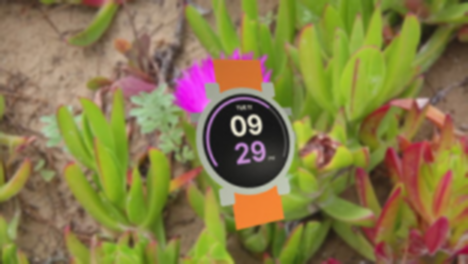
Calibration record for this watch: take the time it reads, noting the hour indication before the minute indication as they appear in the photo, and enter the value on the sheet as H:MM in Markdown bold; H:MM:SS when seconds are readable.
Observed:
**9:29**
